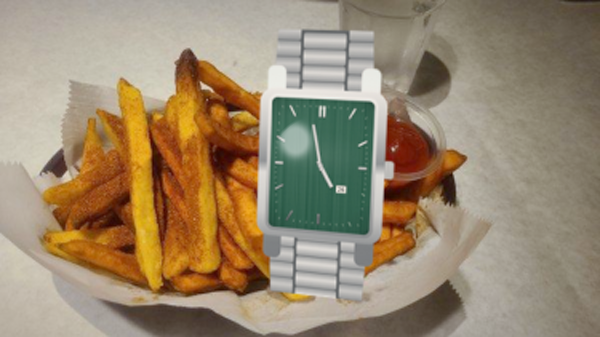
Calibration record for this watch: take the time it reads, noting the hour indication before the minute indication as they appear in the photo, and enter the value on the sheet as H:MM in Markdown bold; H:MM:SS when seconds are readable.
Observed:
**4:58**
